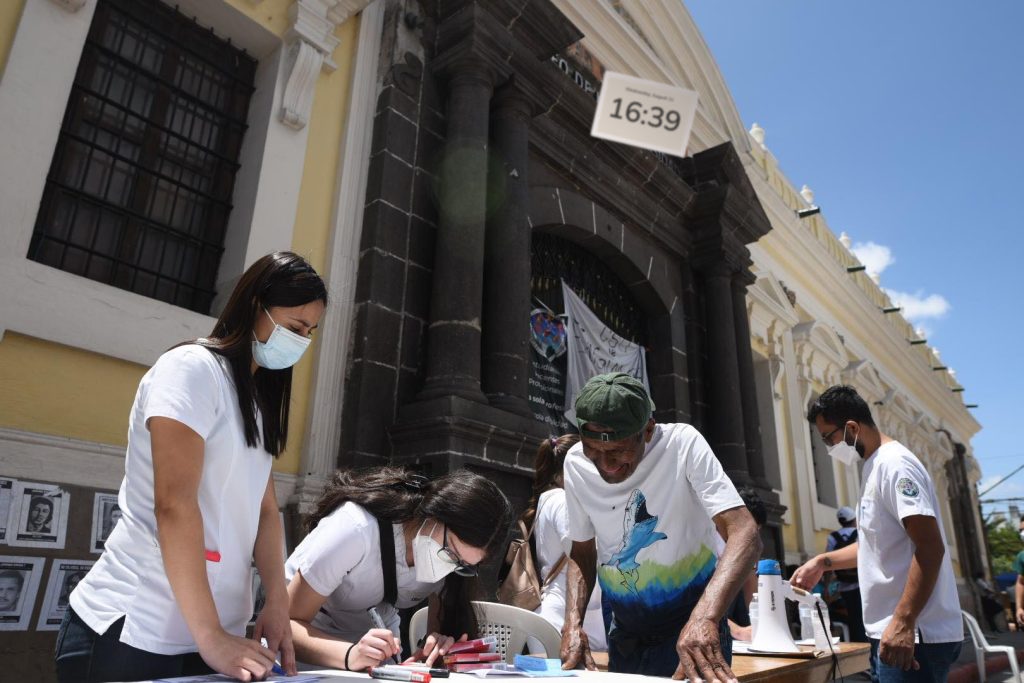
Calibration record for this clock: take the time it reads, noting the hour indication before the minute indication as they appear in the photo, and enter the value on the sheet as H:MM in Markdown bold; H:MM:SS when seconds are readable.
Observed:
**16:39**
